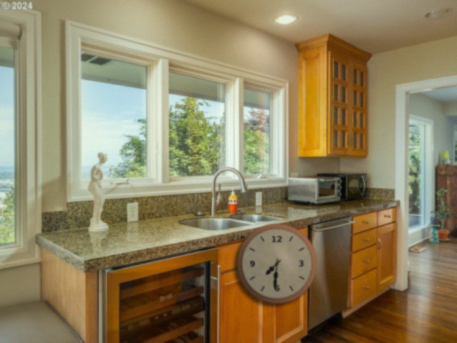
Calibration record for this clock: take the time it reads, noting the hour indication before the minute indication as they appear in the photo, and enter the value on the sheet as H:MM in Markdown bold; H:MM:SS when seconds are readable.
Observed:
**7:31**
